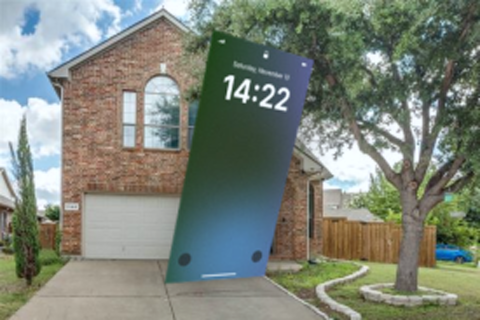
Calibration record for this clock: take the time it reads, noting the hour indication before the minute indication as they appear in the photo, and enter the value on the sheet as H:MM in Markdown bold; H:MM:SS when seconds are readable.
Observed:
**14:22**
